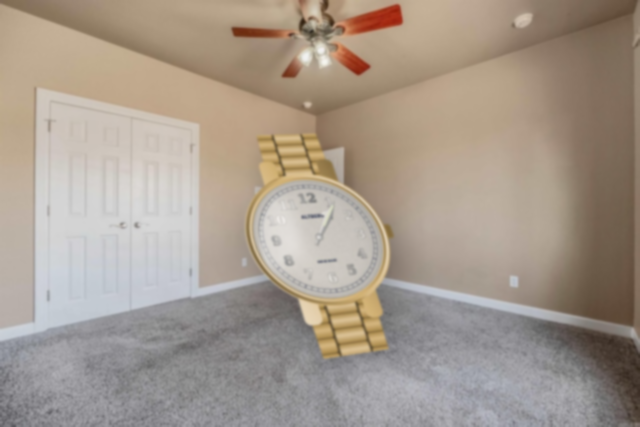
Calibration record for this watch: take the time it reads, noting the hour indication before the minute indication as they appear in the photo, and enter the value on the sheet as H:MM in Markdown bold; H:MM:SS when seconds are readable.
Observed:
**1:06**
